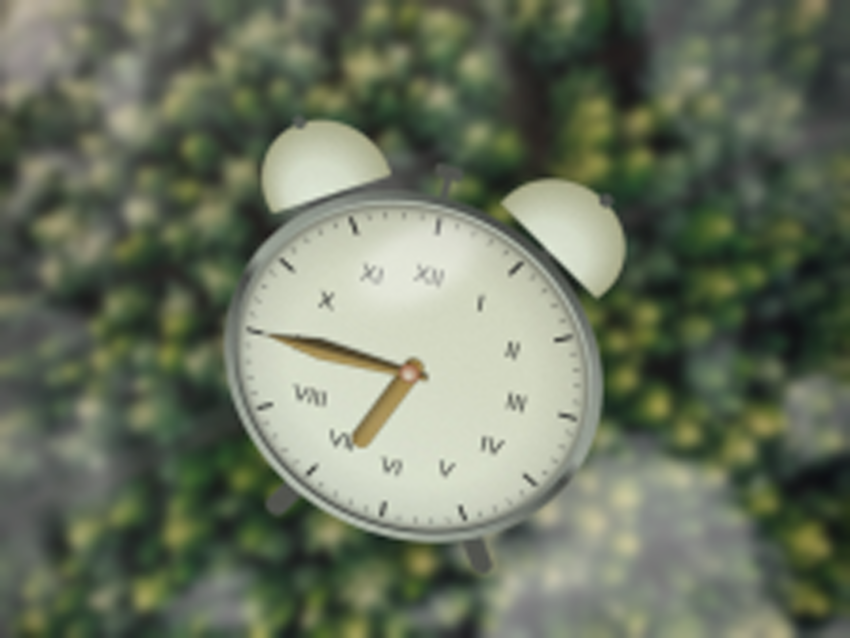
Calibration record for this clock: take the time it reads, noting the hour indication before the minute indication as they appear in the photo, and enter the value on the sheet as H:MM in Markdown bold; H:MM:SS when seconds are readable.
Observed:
**6:45**
